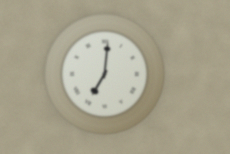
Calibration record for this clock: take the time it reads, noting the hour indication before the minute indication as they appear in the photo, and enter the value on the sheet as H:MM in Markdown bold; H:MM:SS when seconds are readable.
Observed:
**7:01**
